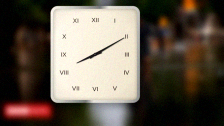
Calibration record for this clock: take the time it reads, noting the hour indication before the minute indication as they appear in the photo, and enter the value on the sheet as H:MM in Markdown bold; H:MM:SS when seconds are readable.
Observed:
**8:10**
